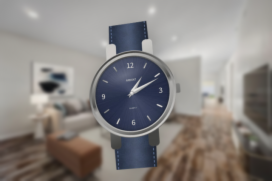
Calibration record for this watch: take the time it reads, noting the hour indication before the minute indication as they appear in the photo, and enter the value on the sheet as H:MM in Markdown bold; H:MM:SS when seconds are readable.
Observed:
**1:11**
